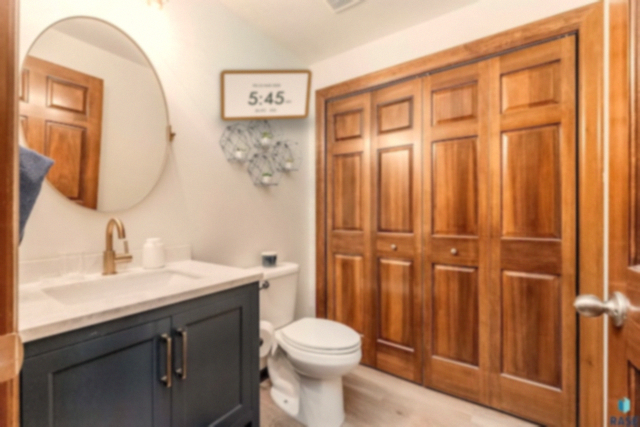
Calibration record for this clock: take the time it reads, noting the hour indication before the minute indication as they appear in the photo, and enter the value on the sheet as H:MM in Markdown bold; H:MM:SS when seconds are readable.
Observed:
**5:45**
